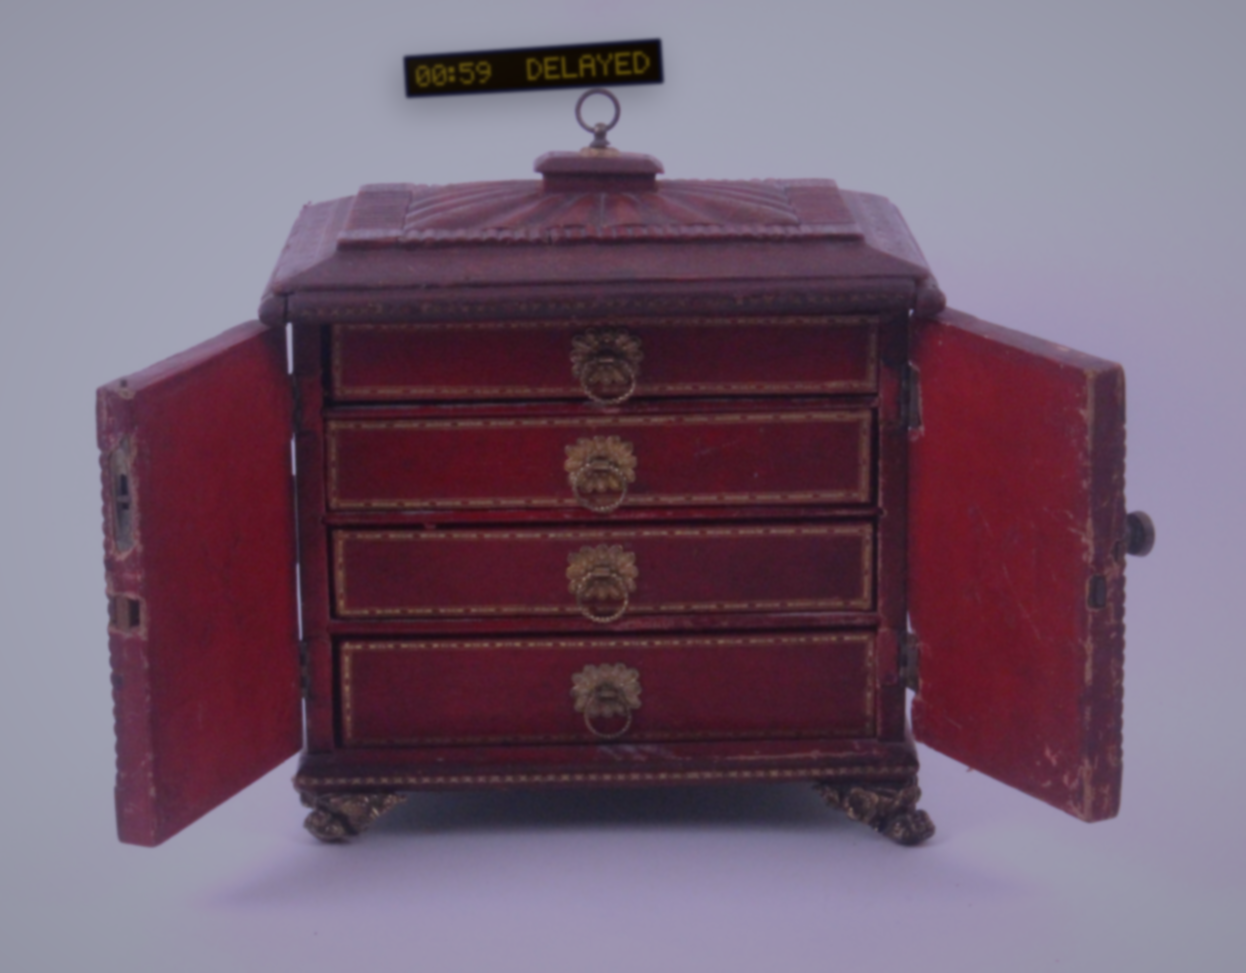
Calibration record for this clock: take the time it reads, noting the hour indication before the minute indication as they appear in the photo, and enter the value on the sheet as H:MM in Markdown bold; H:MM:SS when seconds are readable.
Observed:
**0:59**
